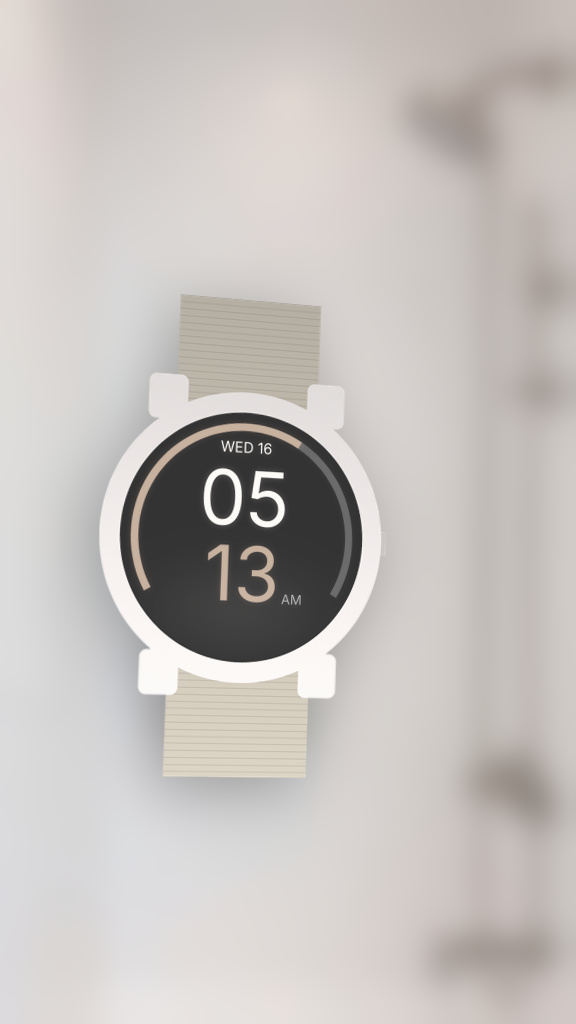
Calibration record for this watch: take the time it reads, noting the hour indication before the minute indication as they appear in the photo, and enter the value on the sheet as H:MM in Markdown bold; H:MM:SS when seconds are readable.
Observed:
**5:13**
